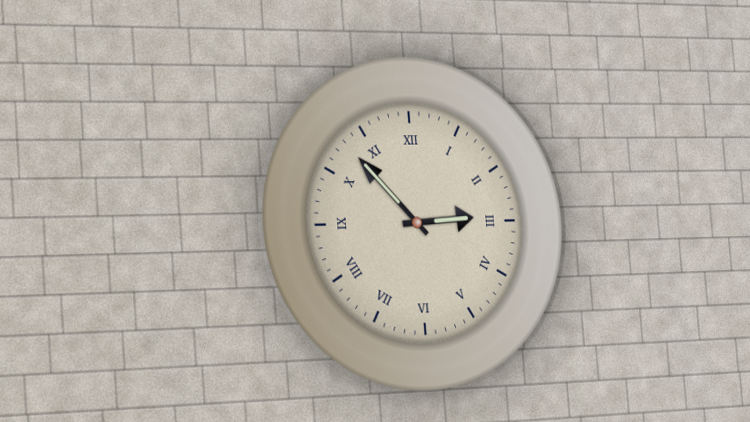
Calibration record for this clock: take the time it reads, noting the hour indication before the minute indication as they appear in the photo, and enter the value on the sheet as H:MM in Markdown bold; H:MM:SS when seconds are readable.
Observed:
**2:53**
